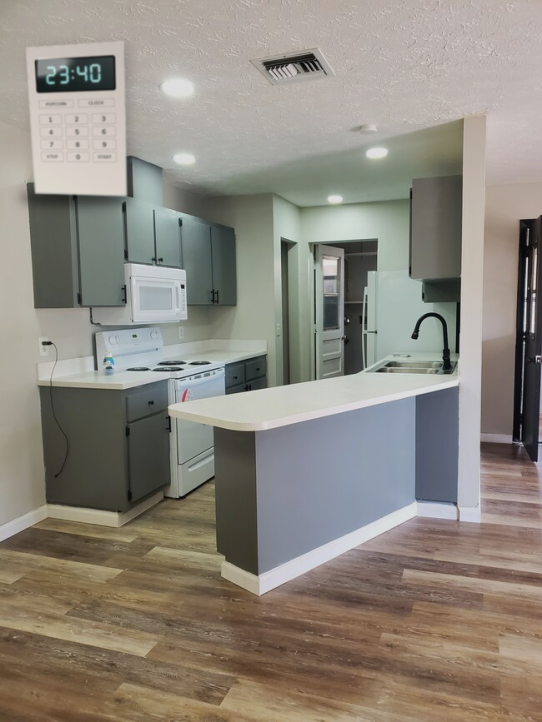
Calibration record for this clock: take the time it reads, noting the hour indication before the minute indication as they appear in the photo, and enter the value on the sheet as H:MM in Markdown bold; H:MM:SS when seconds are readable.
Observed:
**23:40**
